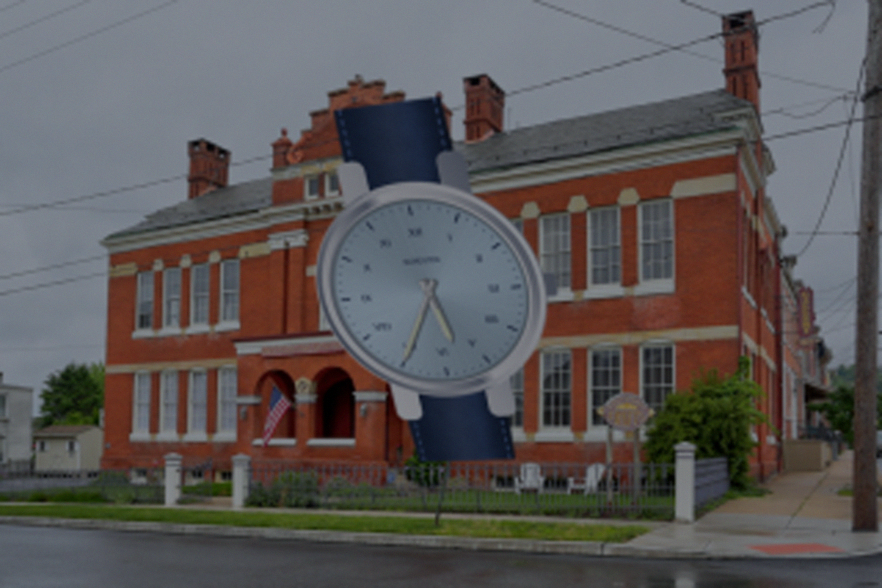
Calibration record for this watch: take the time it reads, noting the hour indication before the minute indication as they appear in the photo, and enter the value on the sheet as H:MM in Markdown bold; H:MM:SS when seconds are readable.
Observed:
**5:35**
